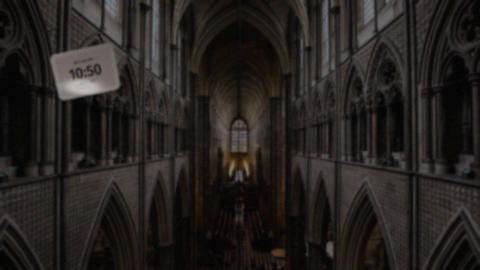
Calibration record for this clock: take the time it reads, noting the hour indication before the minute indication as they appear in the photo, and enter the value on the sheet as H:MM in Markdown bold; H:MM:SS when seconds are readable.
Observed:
**10:50**
